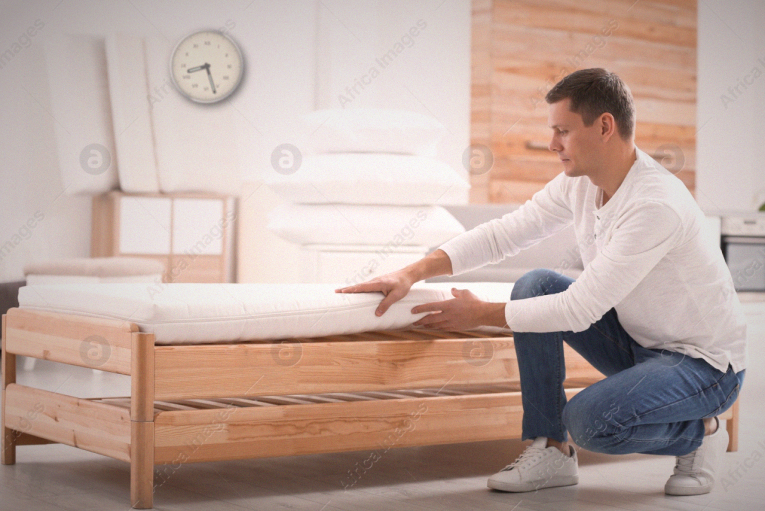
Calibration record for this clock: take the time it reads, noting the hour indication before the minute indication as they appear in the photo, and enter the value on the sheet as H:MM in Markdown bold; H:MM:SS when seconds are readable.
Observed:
**8:27**
